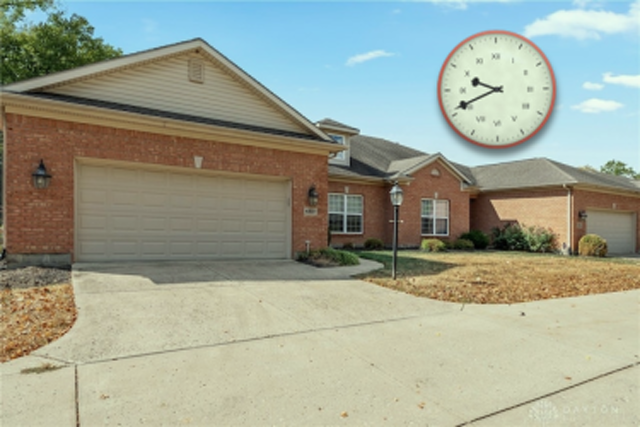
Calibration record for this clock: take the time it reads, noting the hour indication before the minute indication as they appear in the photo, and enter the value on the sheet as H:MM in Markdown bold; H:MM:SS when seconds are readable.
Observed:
**9:41**
